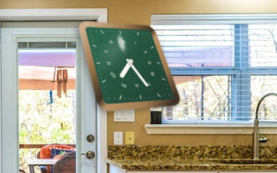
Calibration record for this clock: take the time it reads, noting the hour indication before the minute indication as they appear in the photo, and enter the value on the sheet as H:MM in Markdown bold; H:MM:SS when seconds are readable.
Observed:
**7:26**
